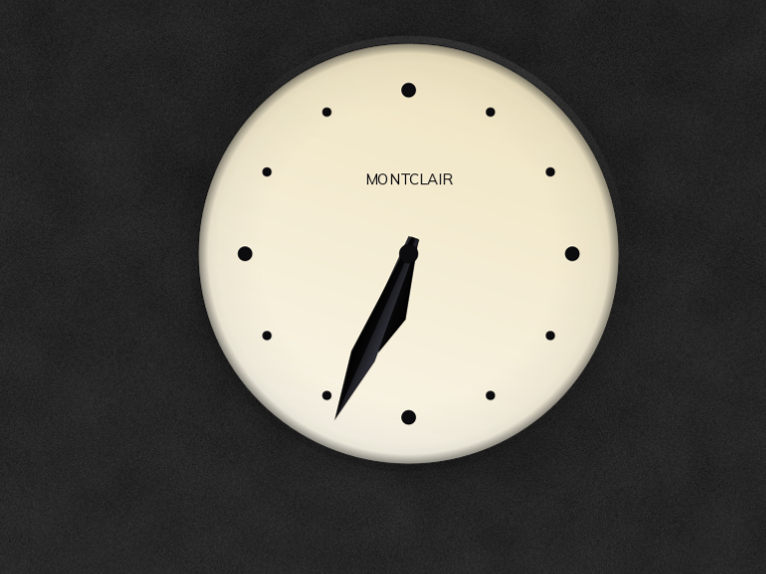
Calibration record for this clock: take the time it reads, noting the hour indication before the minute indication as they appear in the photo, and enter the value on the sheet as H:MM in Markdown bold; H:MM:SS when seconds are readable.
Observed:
**6:34**
